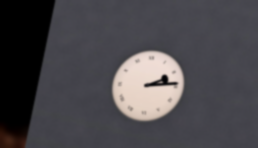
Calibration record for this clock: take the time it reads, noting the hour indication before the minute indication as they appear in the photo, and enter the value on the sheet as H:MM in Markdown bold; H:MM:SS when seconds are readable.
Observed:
**2:14**
